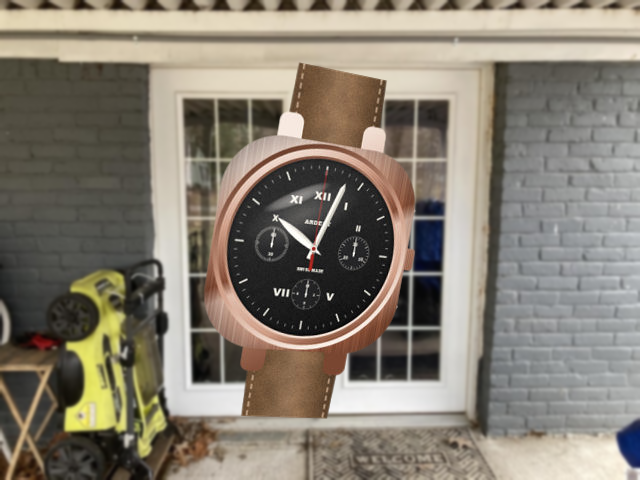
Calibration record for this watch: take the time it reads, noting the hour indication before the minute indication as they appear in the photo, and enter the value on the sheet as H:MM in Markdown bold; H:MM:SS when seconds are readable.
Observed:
**10:03**
